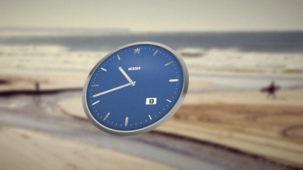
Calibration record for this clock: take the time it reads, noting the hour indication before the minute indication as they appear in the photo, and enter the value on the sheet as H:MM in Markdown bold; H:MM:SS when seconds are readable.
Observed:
**10:42**
